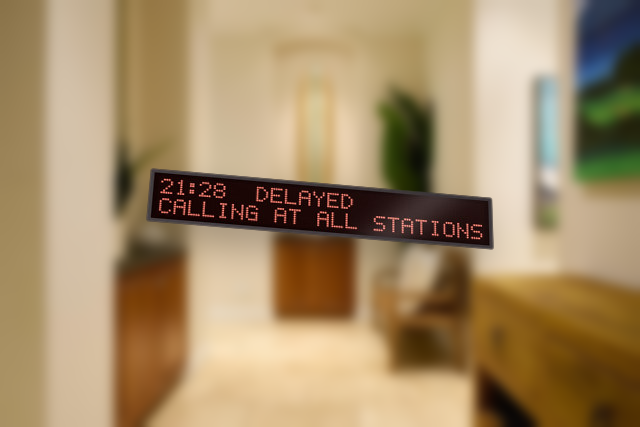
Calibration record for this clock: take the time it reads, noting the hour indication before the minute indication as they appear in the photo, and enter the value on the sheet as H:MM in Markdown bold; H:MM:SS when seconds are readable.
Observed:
**21:28**
